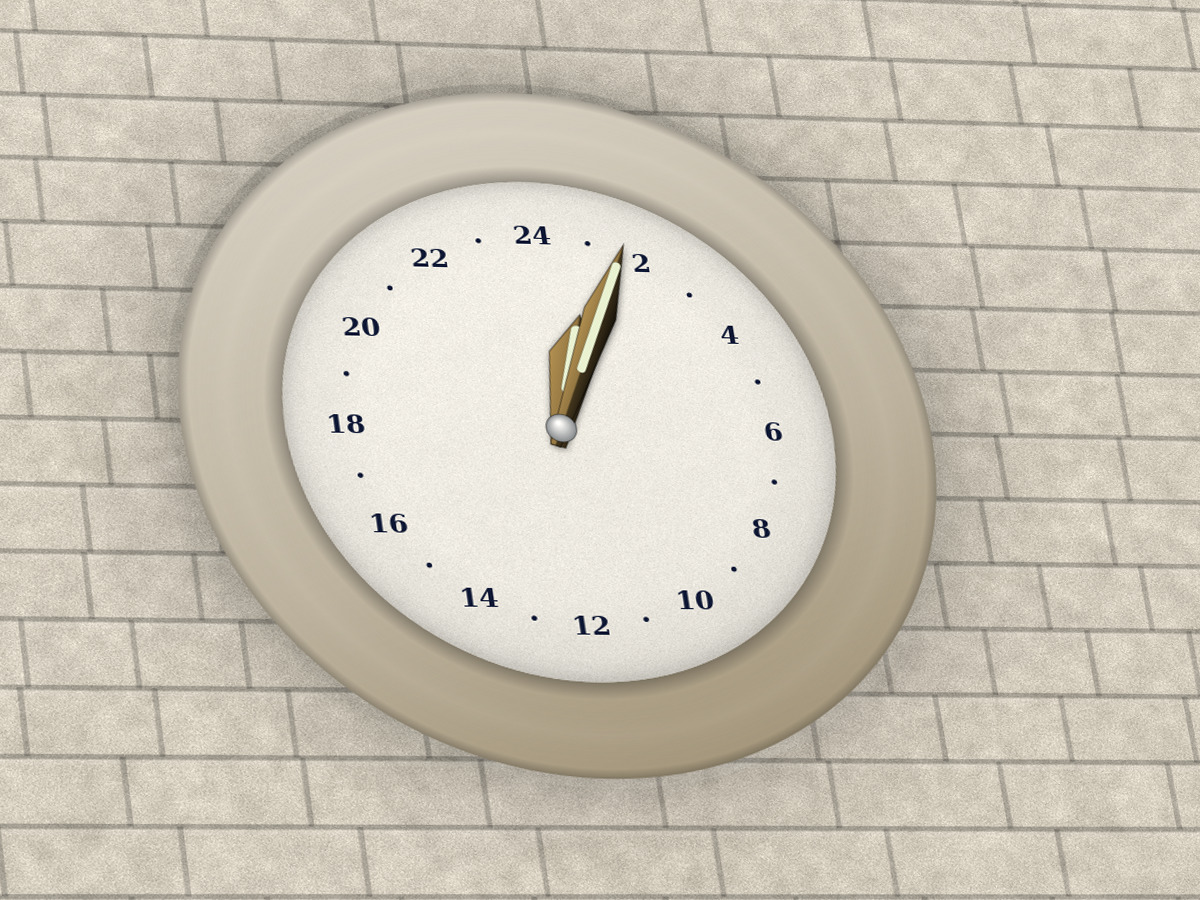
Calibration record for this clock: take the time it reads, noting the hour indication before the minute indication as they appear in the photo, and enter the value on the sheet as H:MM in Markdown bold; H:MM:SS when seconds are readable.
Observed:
**1:04**
